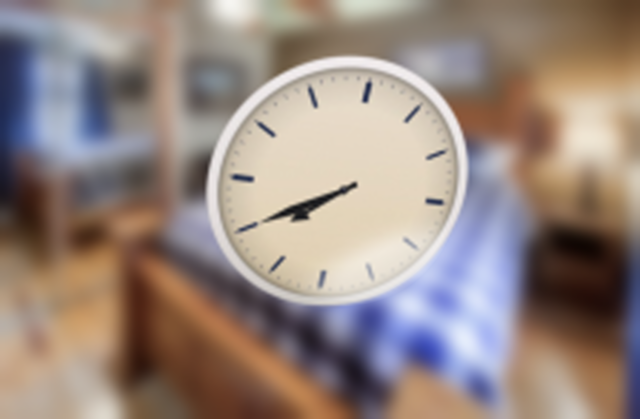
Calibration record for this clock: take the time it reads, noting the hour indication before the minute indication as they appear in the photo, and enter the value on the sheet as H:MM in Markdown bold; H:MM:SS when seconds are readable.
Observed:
**7:40**
